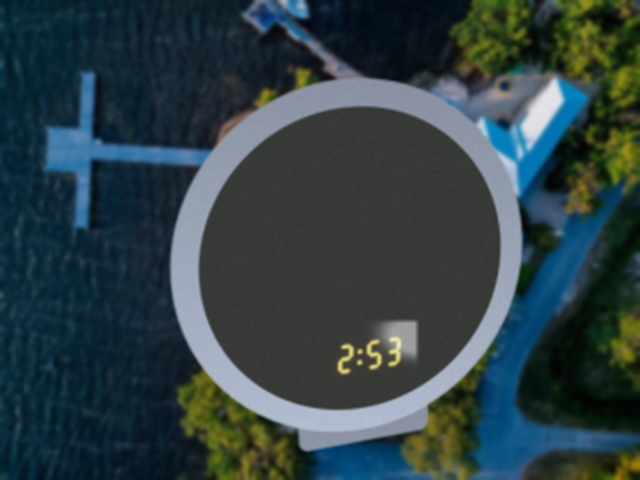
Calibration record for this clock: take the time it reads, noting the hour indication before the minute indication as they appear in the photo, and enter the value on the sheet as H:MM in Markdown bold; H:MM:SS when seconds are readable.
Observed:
**2:53**
